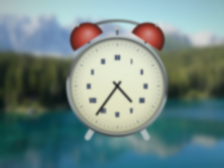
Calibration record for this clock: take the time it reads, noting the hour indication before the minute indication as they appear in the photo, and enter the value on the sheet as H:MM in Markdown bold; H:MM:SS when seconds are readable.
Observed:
**4:36**
